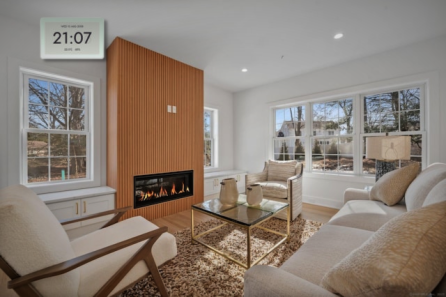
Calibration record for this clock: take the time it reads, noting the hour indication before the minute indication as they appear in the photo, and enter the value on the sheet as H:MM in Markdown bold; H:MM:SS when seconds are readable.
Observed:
**21:07**
